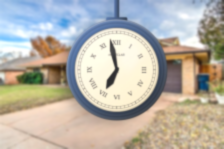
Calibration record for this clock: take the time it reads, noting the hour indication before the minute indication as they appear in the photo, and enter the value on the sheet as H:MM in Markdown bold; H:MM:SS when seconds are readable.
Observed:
**6:58**
